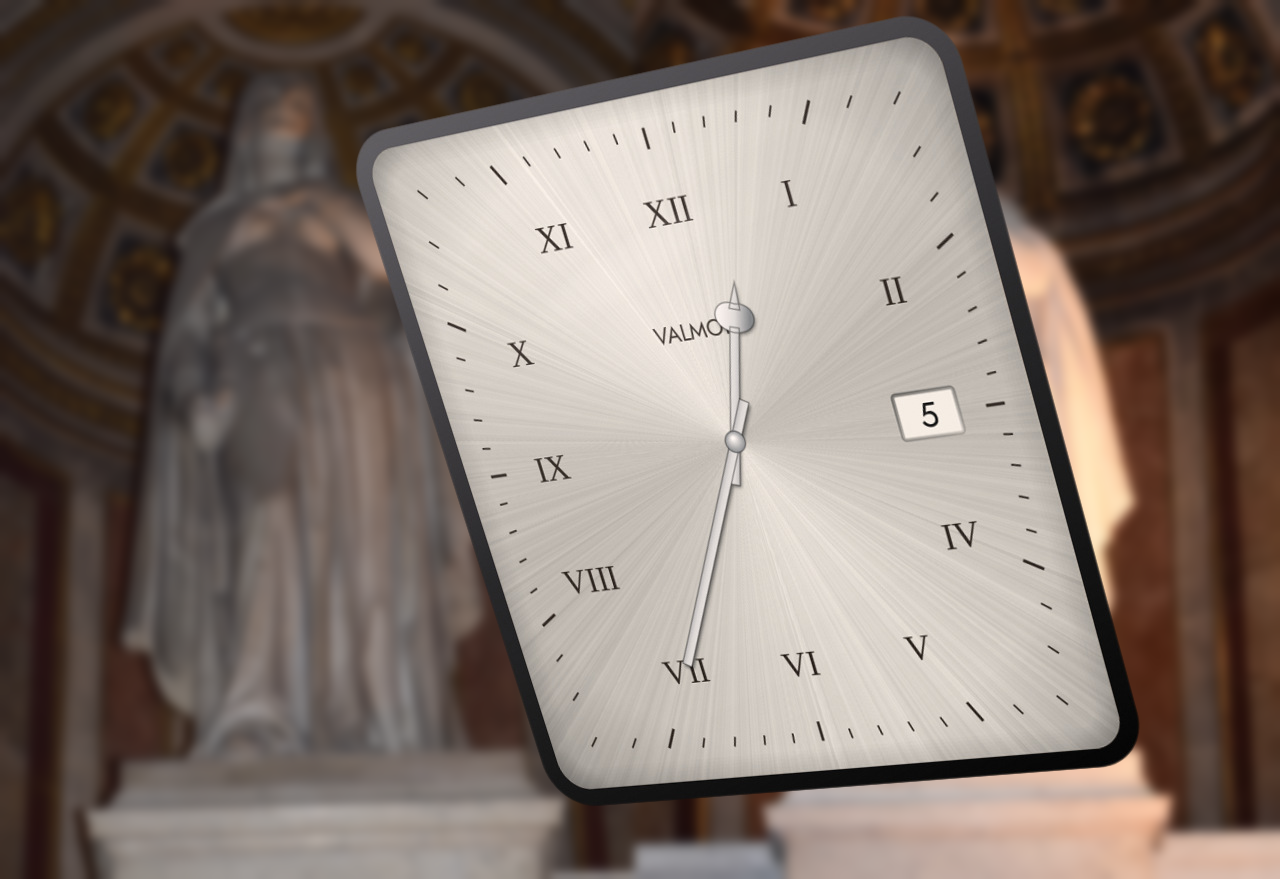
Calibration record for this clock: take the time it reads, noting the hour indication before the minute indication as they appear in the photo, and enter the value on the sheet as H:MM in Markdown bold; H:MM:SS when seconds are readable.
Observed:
**12:35**
